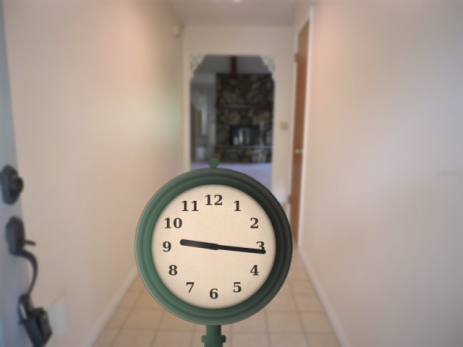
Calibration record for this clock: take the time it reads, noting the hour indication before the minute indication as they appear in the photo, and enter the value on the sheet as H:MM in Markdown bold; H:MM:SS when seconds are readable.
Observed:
**9:16**
